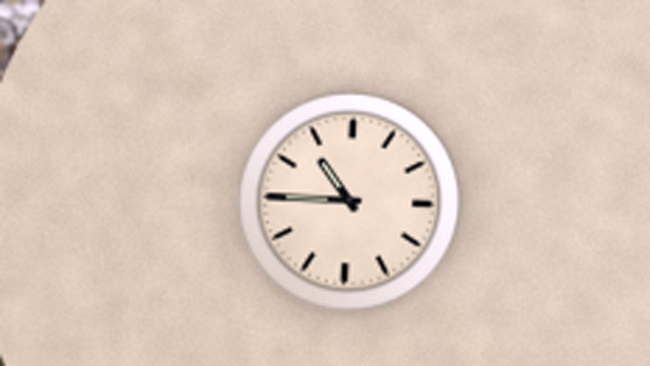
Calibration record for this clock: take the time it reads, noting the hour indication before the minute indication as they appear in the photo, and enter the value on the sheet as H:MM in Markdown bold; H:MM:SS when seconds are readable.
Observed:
**10:45**
